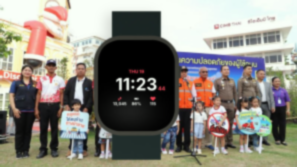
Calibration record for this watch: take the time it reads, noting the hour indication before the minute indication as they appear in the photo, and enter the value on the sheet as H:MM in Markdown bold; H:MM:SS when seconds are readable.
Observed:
**11:23**
